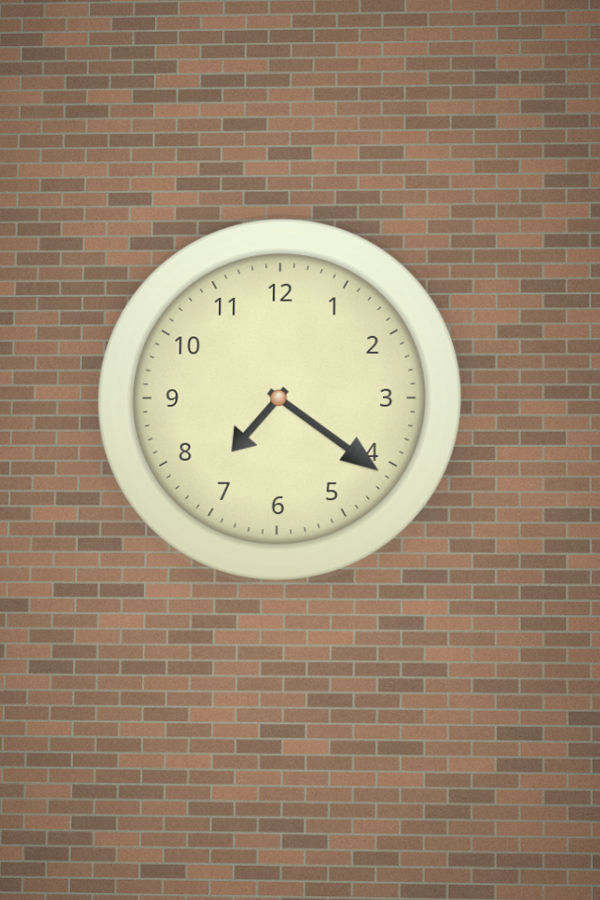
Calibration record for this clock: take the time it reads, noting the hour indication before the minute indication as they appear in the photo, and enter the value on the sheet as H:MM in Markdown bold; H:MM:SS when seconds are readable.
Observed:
**7:21**
